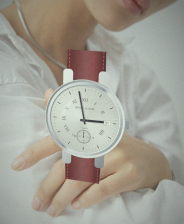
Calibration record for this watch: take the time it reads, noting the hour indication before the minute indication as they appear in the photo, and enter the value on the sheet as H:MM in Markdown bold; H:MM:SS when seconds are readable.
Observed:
**2:58**
